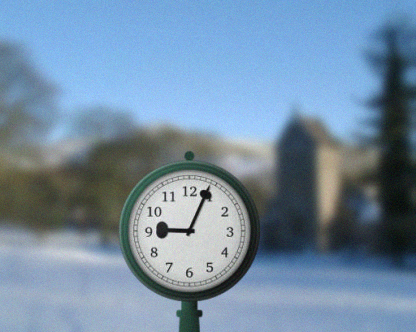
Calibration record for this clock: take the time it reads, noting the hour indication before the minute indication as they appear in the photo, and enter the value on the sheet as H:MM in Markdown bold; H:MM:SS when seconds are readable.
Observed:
**9:04**
